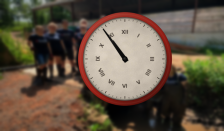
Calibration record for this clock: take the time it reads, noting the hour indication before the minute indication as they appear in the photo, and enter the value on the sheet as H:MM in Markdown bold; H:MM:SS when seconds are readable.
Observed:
**10:54**
